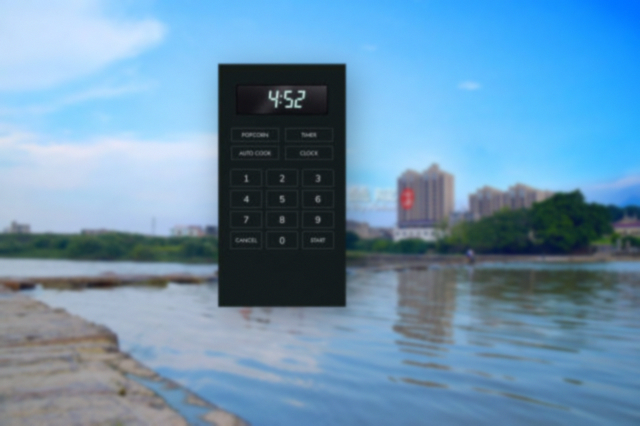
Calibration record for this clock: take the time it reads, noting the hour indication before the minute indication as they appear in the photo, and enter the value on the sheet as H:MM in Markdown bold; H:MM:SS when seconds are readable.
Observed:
**4:52**
